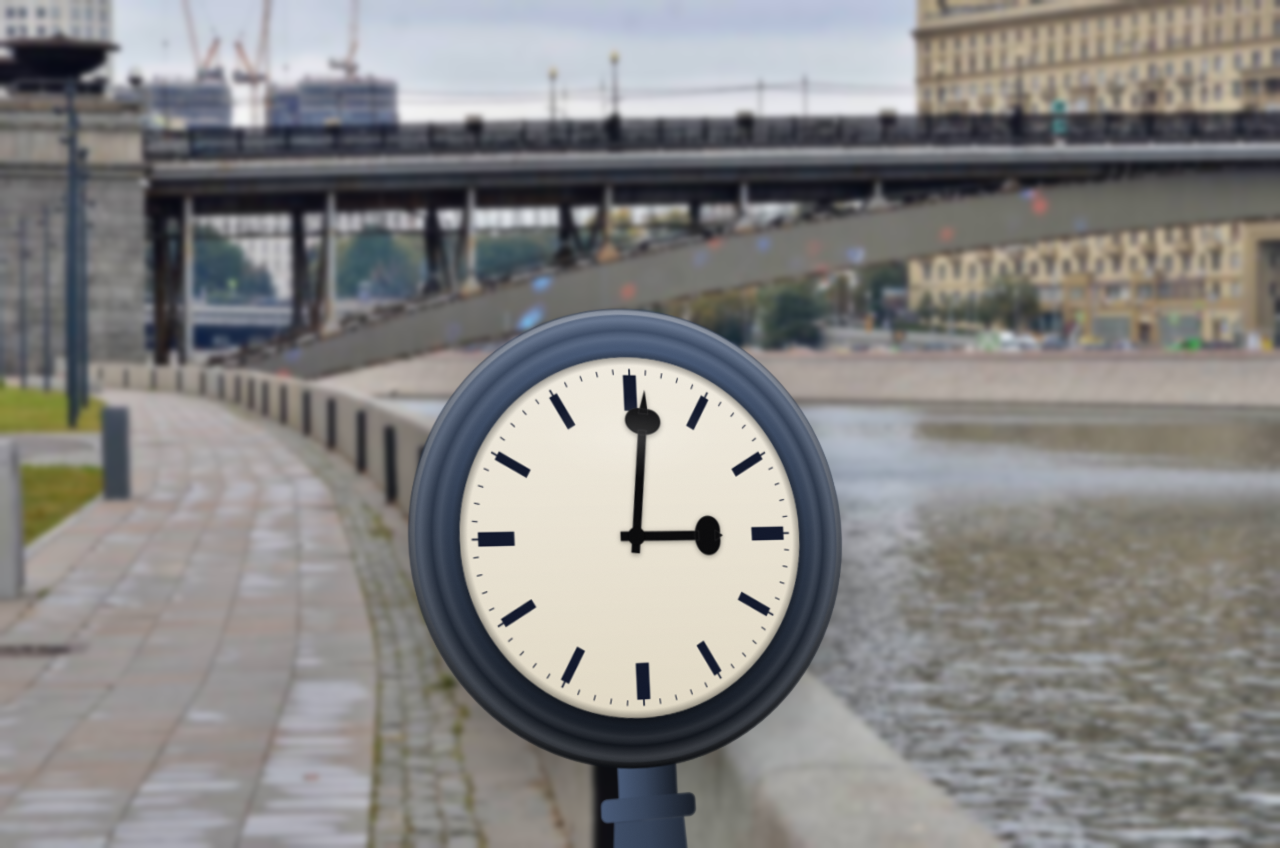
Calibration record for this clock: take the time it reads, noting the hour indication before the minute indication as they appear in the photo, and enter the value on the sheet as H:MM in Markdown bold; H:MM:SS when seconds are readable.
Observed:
**3:01**
